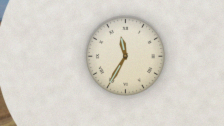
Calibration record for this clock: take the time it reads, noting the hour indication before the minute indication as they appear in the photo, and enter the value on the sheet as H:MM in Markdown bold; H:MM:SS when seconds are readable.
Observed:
**11:35**
